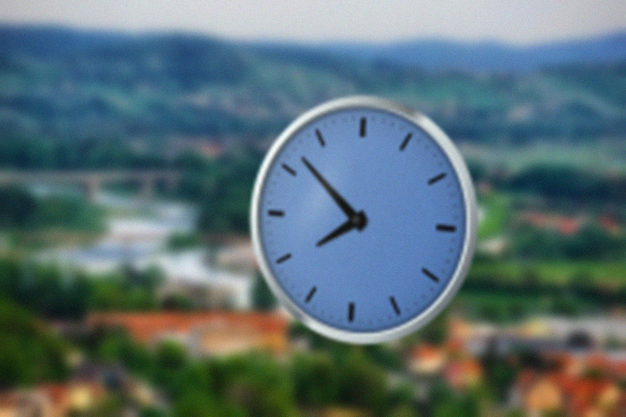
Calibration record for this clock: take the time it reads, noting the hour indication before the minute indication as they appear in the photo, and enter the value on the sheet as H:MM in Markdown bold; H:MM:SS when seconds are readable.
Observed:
**7:52**
